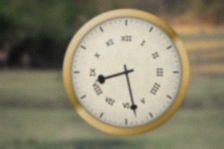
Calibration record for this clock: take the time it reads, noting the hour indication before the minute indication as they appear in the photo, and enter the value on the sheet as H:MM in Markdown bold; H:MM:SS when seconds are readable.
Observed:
**8:28**
